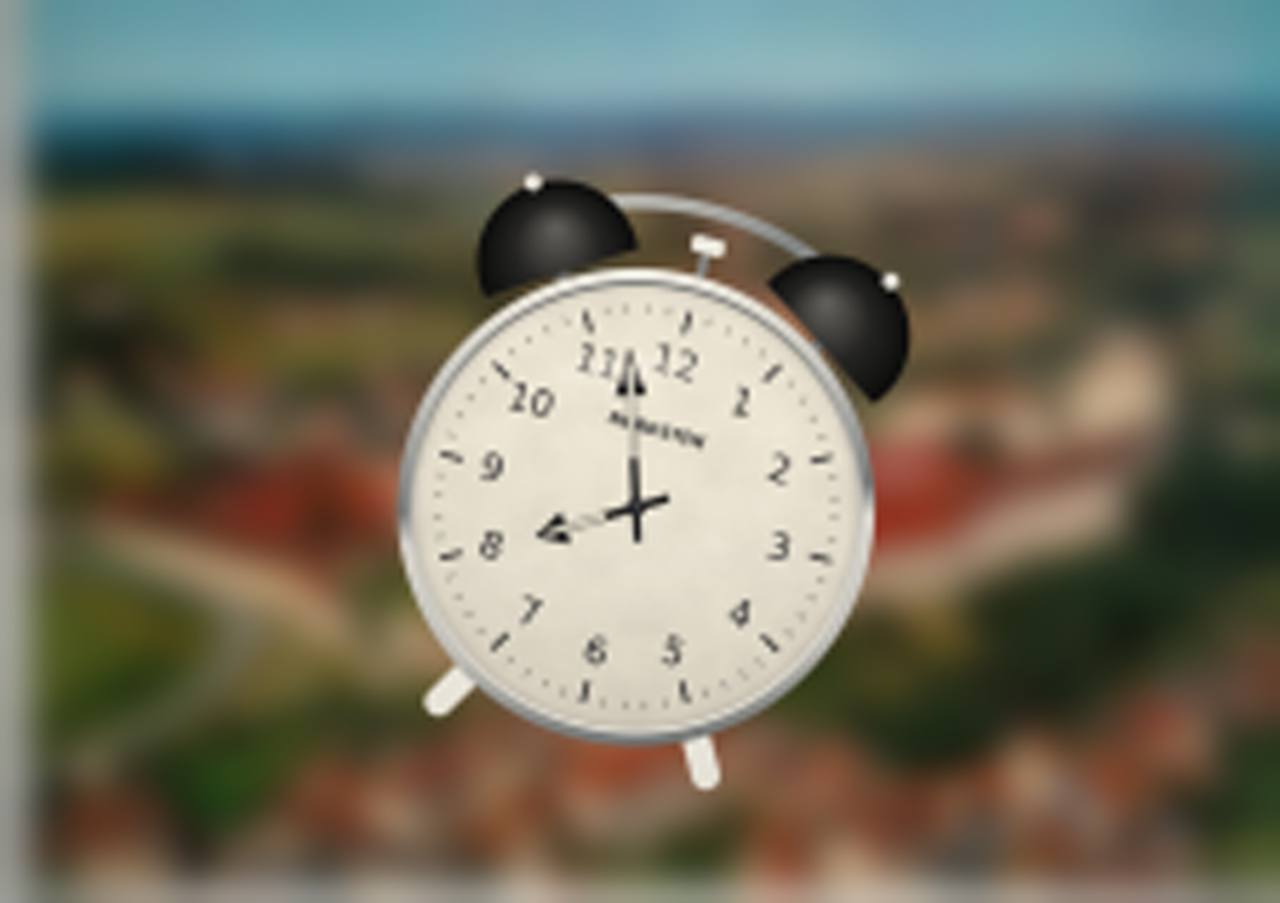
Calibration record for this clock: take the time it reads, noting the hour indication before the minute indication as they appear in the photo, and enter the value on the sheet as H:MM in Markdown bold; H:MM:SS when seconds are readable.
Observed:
**7:57**
